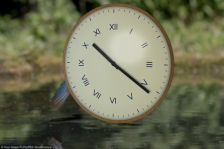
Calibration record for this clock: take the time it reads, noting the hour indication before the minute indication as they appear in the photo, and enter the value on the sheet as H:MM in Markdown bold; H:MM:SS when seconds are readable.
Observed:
**10:21**
